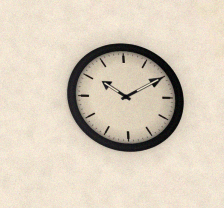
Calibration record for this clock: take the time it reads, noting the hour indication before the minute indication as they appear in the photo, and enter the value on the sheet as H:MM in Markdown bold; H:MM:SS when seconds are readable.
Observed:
**10:10**
